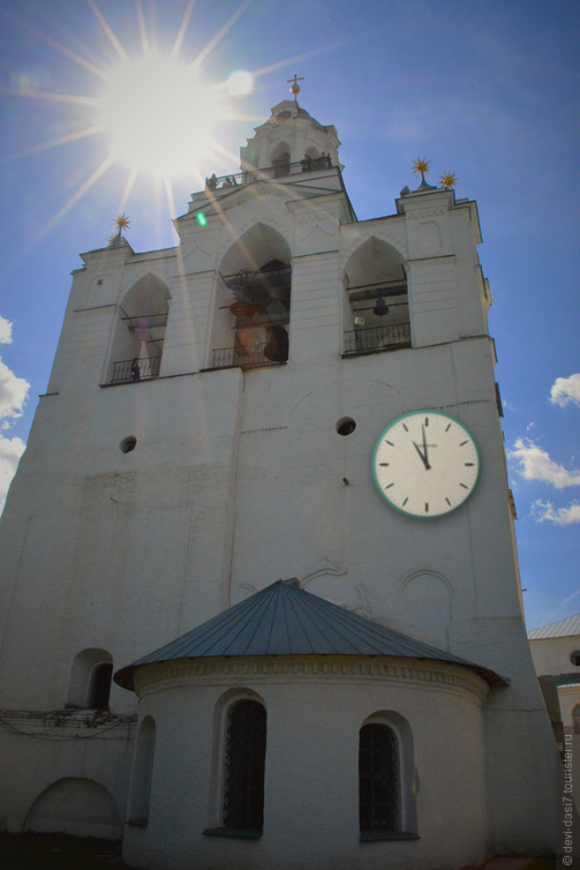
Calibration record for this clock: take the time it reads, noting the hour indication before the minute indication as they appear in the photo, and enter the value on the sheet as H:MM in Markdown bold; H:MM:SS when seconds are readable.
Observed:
**10:59**
